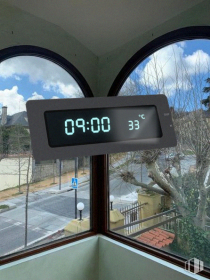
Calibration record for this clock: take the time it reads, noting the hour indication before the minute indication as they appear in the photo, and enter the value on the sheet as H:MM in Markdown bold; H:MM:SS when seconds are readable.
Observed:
**9:00**
